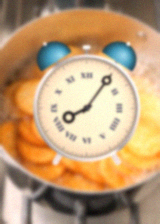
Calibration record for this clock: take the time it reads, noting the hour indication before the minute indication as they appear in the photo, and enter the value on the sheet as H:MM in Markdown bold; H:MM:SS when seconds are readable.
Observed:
**8:06**
